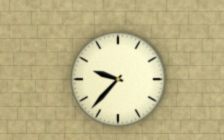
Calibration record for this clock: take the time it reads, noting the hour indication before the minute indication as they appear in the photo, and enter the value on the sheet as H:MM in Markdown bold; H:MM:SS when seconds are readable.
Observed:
**9:37**
